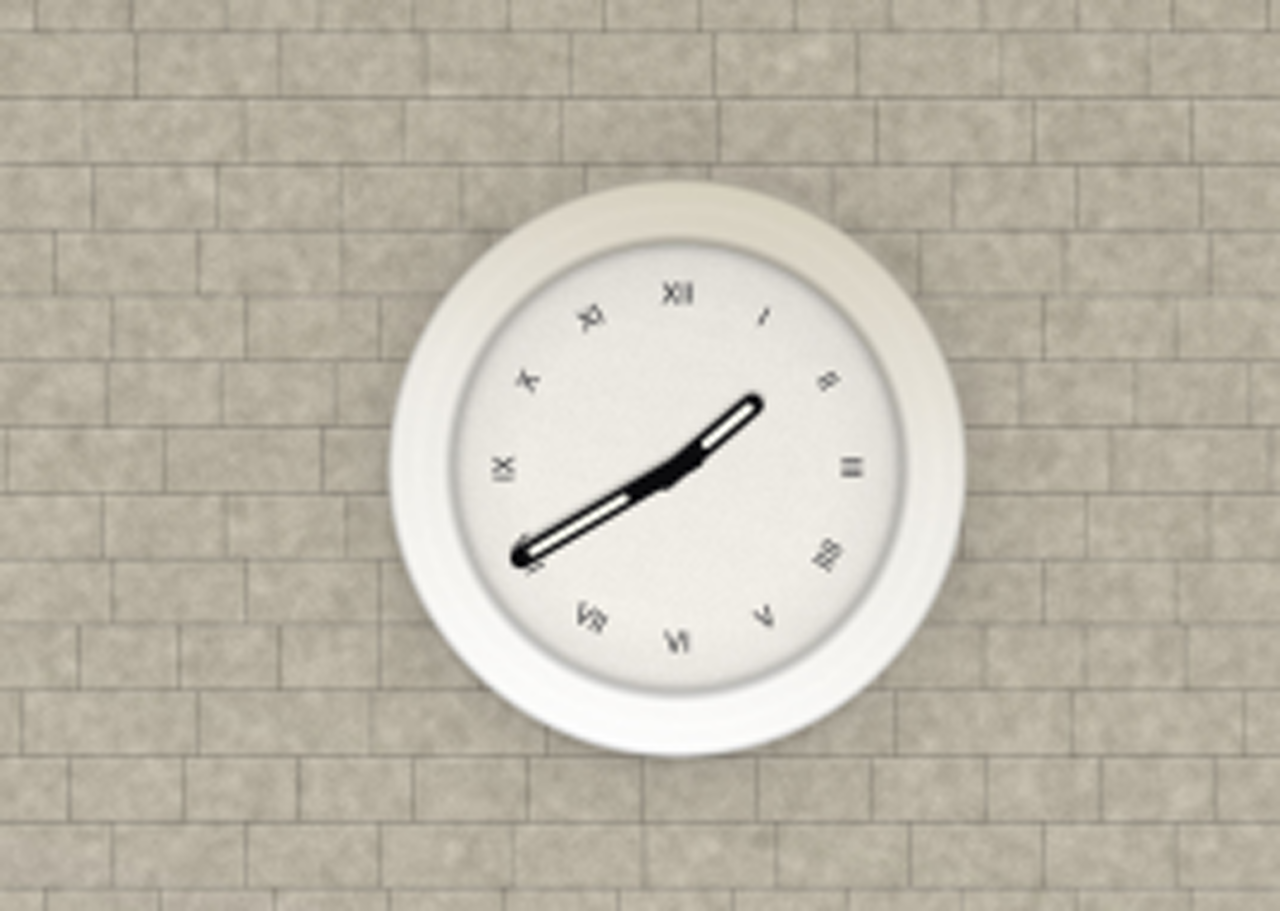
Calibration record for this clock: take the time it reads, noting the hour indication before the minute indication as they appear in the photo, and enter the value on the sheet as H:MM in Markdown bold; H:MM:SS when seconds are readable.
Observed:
**1:40**
